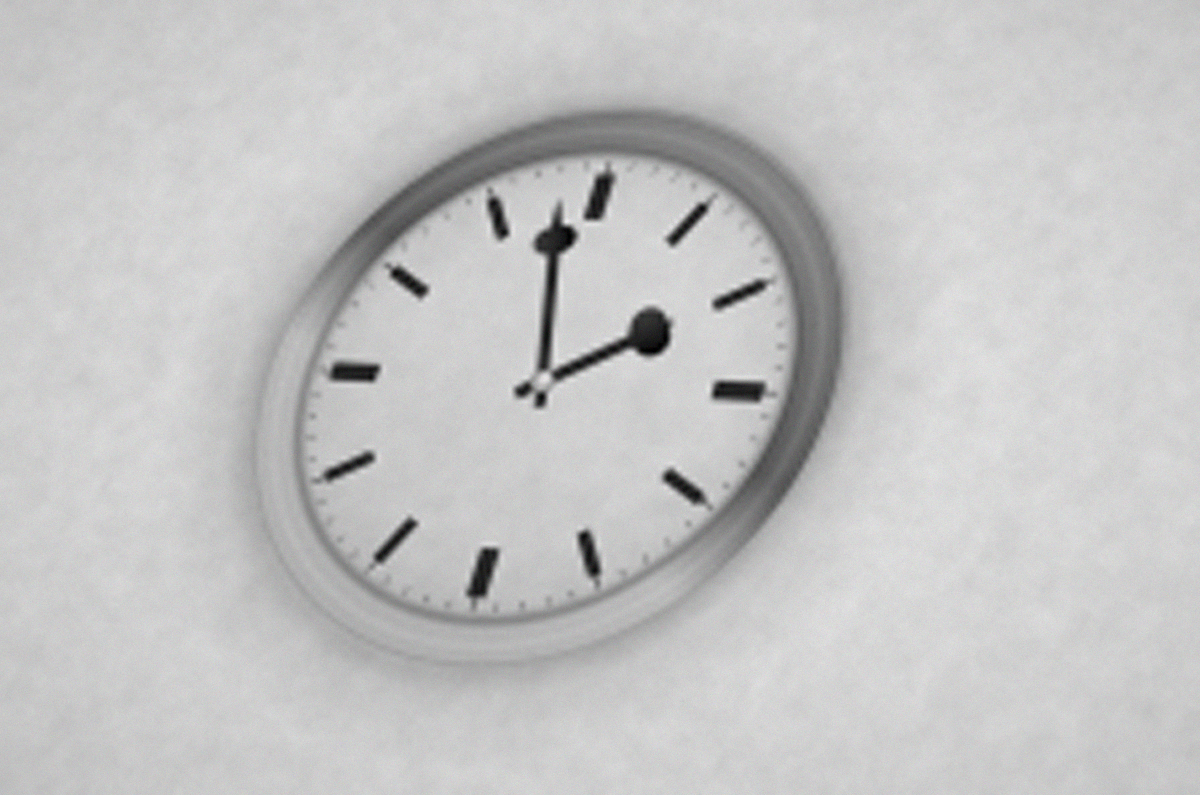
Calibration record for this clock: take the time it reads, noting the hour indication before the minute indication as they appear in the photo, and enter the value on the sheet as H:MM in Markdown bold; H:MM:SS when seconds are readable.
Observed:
**1:58**
